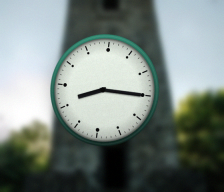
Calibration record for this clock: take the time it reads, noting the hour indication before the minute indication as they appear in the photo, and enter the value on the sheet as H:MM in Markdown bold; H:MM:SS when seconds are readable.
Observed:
**8:15**
